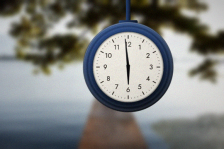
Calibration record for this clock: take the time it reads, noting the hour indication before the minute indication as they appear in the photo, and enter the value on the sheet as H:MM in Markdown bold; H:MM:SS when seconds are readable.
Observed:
**5:59**
